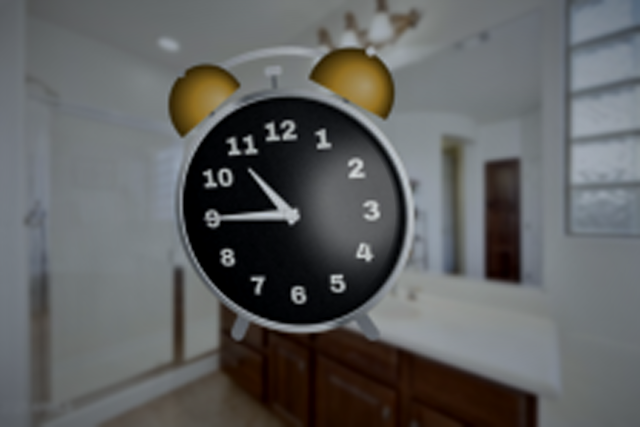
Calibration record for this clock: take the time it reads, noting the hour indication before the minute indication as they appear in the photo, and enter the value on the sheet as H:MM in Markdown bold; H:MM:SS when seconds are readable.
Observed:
**10:45**
